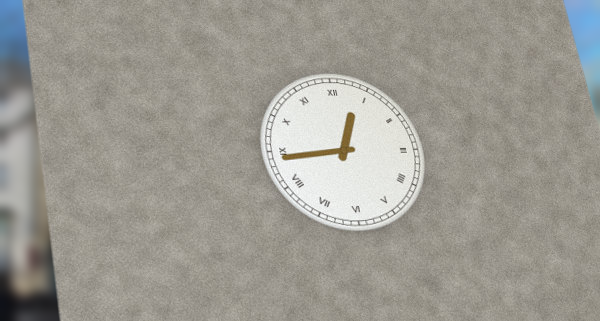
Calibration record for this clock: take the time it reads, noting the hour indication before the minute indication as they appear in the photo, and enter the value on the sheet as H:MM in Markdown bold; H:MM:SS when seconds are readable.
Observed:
**12:44**
